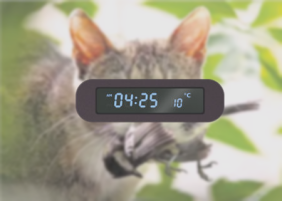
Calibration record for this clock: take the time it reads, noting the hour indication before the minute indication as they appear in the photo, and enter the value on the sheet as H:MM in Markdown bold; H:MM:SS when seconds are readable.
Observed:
**4:25**
